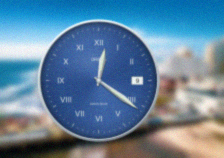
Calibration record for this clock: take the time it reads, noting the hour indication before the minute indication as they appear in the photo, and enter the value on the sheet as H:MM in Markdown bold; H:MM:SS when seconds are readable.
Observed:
**12:21**
